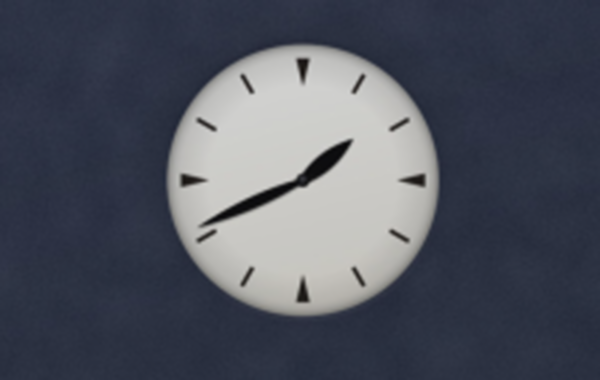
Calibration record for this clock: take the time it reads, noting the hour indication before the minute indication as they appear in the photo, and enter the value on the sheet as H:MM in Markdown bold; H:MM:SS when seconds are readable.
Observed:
**1:41**
